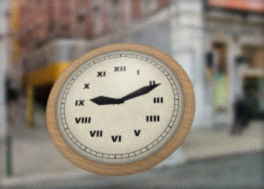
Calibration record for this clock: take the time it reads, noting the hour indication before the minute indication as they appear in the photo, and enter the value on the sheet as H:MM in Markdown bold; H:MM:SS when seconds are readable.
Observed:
**9:11**
